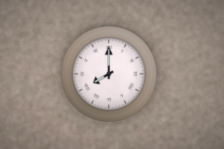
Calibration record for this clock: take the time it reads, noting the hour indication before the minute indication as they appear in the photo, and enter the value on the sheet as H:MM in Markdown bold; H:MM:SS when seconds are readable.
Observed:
**8:00**
